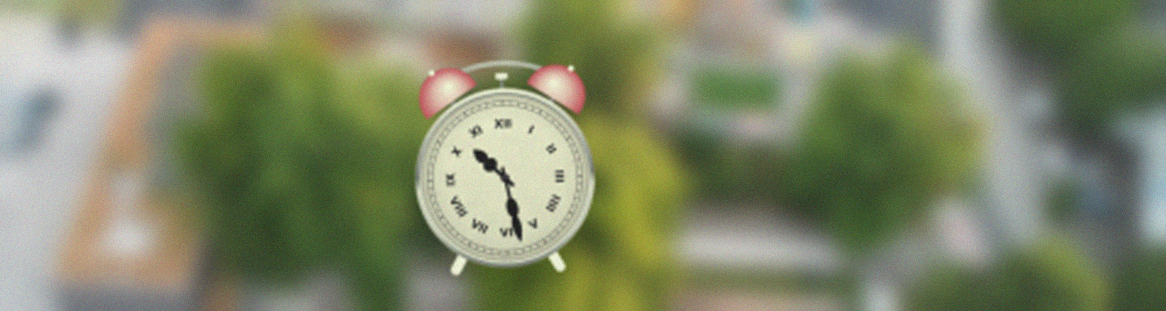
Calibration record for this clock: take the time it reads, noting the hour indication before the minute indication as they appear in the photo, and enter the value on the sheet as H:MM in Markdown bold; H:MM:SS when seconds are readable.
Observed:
**10:28**
